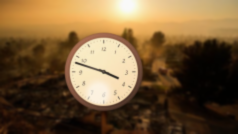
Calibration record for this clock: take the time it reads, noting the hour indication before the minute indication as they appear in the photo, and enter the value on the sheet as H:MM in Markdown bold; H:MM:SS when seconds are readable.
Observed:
**3:48**
